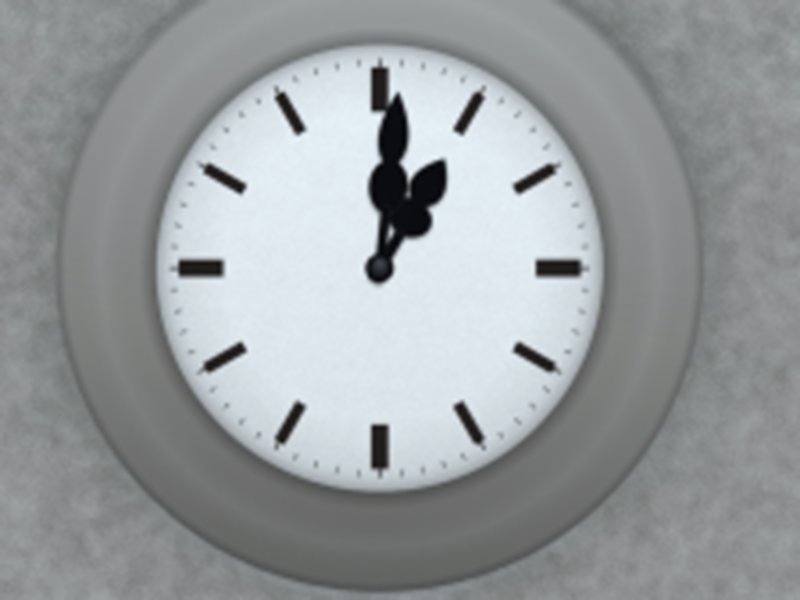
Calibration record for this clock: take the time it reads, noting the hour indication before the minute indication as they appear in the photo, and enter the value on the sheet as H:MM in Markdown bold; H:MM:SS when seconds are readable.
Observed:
**1:01**
